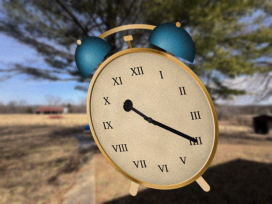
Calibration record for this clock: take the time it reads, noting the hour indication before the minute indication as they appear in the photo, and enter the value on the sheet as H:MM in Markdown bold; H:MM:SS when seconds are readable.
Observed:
**10:20**
